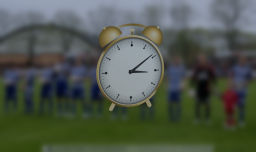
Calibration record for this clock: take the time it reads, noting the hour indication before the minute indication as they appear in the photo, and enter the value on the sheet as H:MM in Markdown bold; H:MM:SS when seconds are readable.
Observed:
**3:09**
